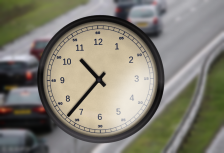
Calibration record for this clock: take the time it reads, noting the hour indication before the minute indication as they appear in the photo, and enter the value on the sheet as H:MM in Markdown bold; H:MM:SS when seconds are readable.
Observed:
**10:37**
